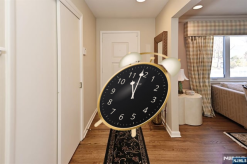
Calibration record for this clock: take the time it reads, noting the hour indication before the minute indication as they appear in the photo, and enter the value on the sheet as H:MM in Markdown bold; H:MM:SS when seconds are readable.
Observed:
**10:59**
